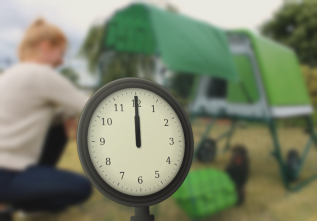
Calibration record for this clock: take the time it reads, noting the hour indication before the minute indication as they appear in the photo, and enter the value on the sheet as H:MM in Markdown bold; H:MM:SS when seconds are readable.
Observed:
**12:00**
